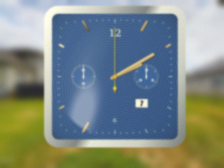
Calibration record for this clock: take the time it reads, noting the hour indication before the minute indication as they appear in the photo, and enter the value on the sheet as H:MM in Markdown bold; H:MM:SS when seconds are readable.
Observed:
**2:10**
